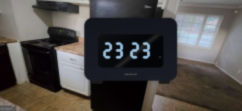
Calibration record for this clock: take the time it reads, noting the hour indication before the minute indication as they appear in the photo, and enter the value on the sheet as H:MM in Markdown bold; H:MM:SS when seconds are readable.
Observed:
**23:23**
